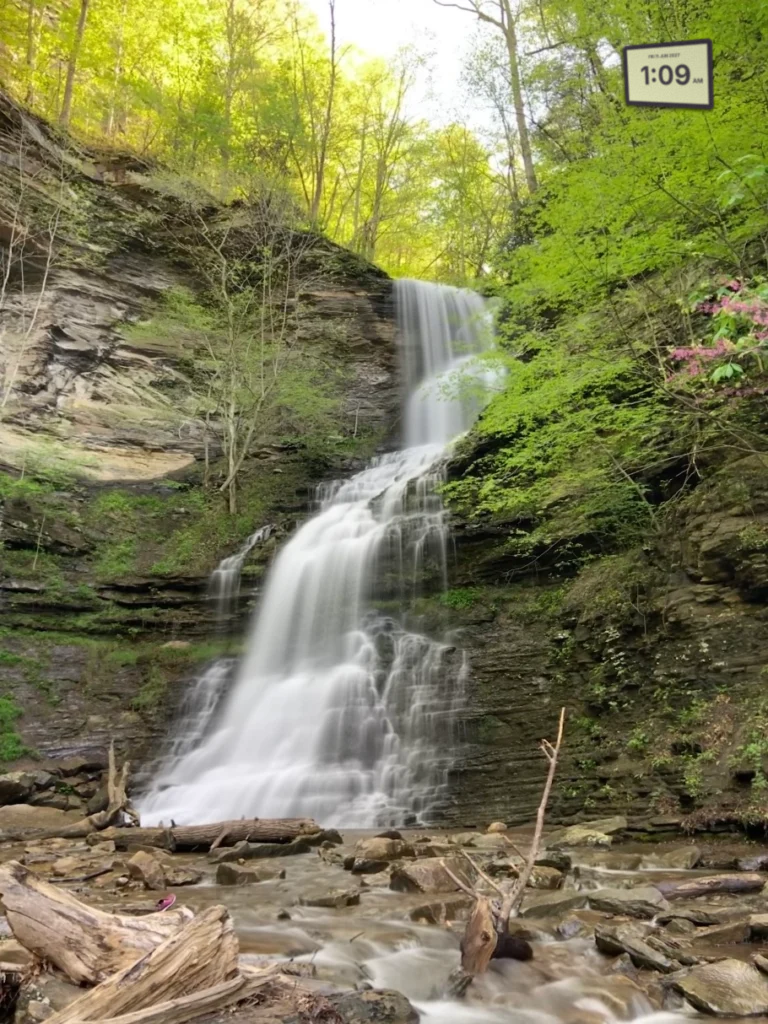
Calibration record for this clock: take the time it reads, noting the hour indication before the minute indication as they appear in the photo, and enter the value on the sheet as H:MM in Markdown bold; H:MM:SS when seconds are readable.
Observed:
**1:09**
